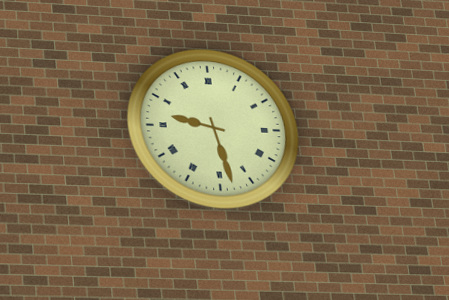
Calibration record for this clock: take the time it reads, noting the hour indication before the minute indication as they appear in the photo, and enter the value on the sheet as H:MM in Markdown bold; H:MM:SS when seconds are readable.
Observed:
**9:28**
